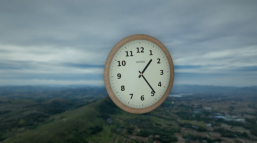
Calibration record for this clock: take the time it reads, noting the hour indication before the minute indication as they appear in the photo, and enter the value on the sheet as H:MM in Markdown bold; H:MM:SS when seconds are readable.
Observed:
**1:24**
